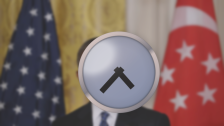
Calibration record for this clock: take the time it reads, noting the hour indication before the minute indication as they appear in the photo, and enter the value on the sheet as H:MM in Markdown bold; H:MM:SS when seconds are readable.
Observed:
**4:37**
